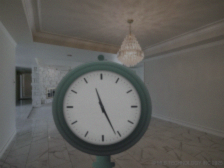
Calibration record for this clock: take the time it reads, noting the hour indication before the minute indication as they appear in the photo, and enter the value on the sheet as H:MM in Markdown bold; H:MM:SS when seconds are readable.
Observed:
**11:26**
